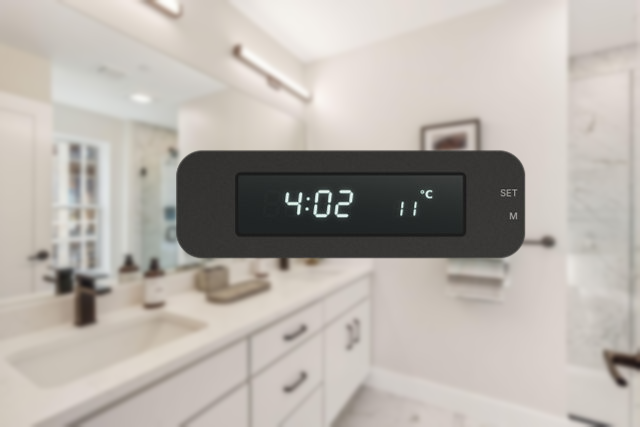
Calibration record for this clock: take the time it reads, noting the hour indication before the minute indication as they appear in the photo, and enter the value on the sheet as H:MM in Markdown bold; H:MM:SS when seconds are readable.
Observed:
**4:02**
